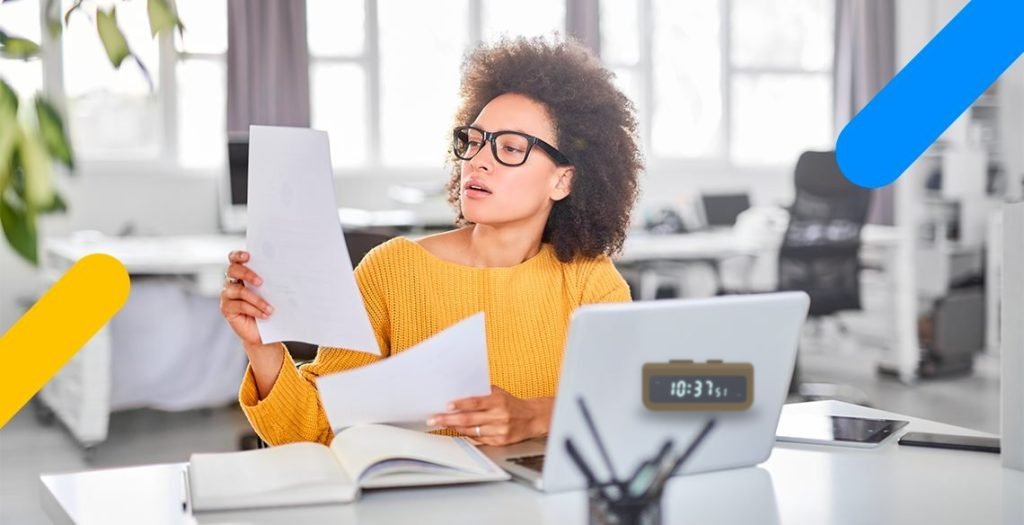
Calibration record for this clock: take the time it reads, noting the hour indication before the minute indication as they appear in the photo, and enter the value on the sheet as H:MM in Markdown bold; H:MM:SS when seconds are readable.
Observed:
**10:37**
